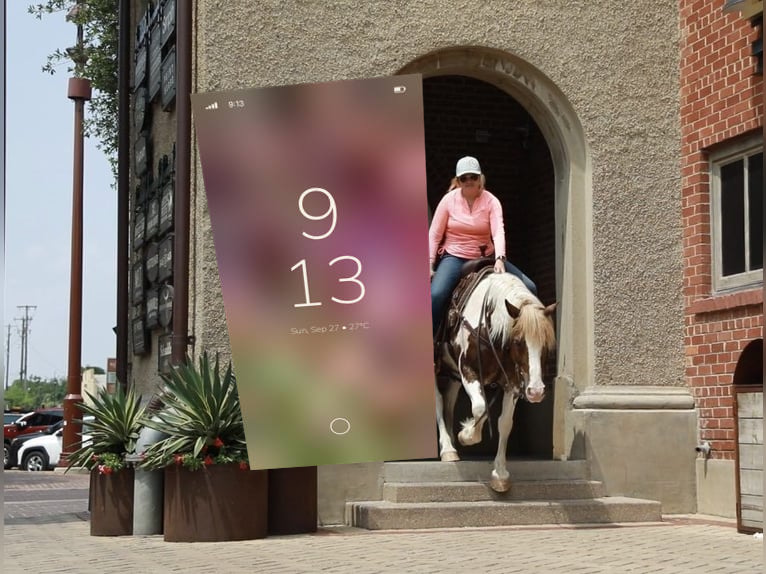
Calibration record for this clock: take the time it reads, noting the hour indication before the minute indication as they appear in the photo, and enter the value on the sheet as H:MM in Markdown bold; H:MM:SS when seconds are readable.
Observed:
**9:13**
